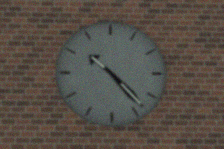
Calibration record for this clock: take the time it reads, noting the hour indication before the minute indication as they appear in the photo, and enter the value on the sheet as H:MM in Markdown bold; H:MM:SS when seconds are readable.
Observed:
**10:23**
